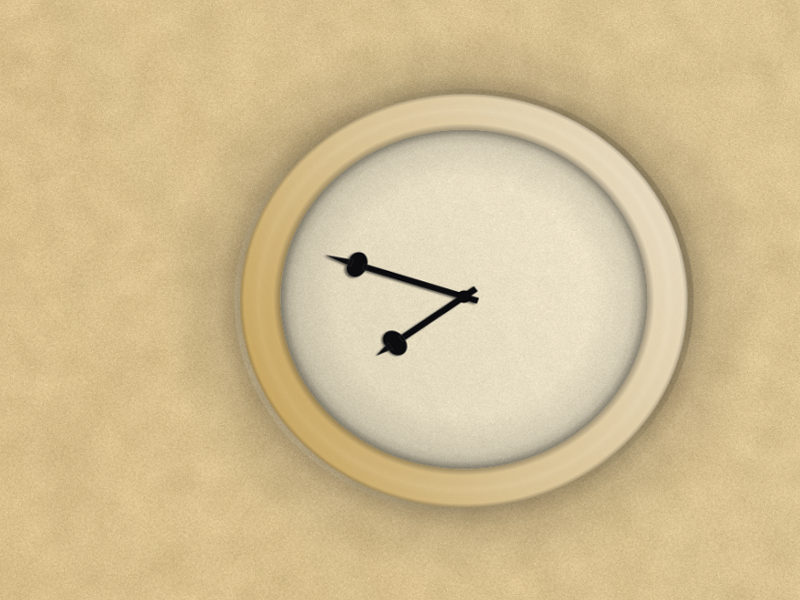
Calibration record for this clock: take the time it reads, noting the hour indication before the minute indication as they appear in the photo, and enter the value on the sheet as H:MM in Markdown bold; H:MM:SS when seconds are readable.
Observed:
**7:48**
